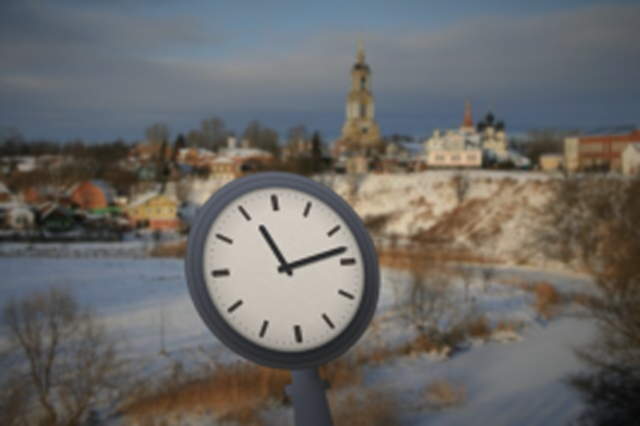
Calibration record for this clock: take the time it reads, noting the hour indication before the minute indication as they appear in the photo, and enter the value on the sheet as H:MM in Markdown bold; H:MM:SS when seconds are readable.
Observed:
**11:13**
